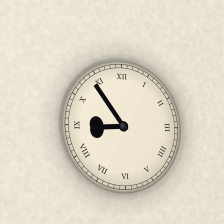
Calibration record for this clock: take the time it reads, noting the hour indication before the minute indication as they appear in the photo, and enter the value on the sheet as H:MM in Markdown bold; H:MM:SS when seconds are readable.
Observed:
**8:54**
